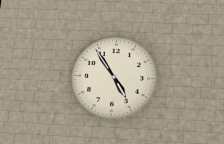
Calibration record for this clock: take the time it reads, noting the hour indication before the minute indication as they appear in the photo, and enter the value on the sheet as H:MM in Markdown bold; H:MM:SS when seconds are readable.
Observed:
**4:54**
